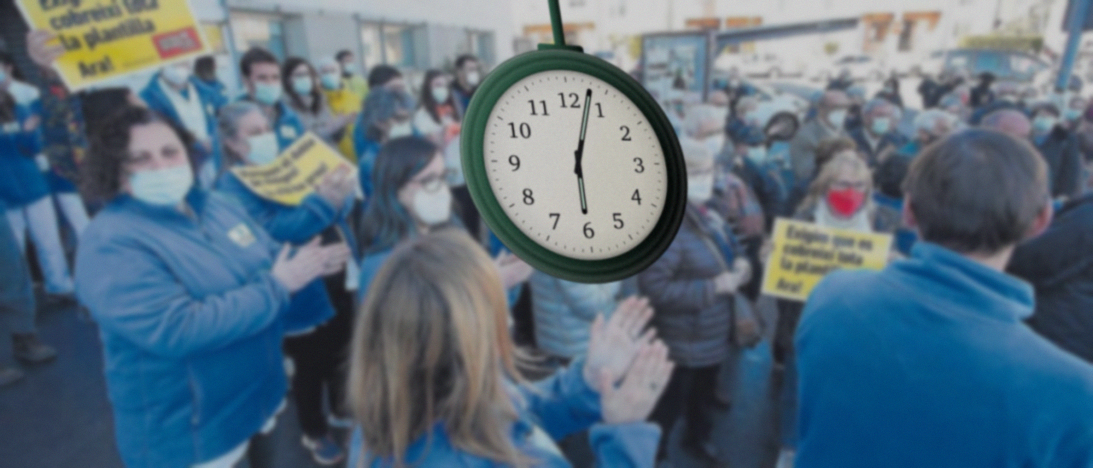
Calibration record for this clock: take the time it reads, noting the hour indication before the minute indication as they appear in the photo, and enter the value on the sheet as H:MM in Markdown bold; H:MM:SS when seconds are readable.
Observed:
**6:03**
